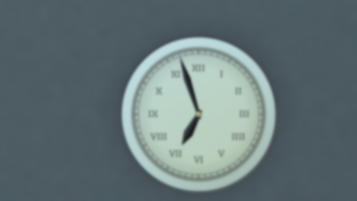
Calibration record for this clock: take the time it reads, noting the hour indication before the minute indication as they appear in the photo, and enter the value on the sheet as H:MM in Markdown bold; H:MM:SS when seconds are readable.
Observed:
**6:57**
